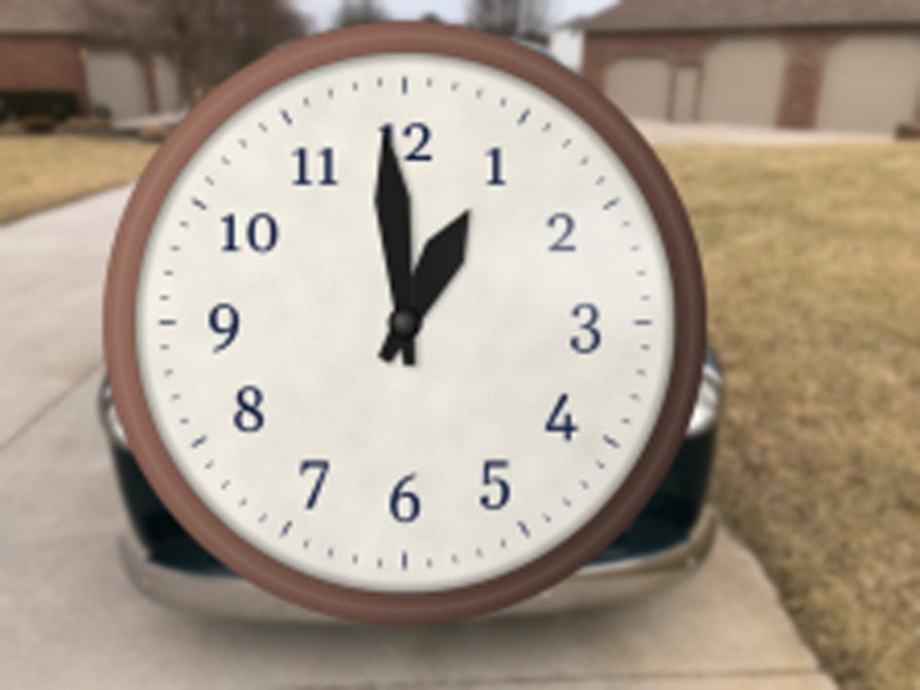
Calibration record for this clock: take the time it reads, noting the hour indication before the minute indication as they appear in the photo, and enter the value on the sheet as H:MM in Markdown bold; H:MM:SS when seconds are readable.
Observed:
**12:59**
